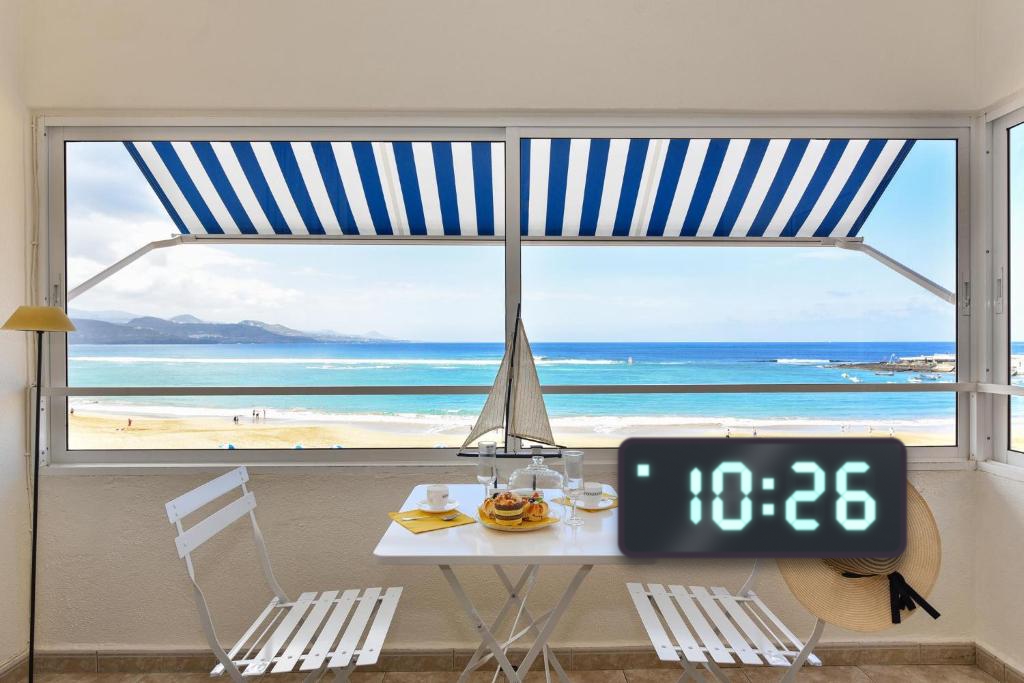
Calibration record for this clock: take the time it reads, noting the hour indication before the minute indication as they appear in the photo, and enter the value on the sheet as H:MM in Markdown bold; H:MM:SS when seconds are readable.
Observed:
**10:26**
